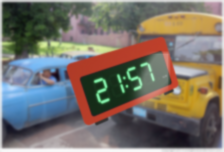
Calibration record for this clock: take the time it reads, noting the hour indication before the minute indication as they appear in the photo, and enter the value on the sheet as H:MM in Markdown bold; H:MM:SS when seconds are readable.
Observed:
**21:57**
